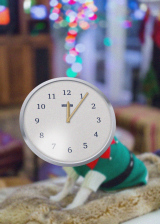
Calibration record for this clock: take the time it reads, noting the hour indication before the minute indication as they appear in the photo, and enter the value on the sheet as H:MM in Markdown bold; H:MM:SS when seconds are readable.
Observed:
**12:06**
